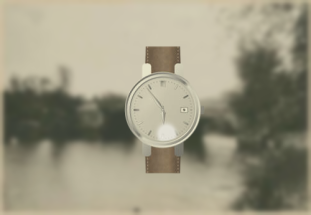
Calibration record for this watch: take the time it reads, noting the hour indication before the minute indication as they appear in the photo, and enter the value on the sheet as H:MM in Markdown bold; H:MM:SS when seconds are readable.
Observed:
**5:54**
